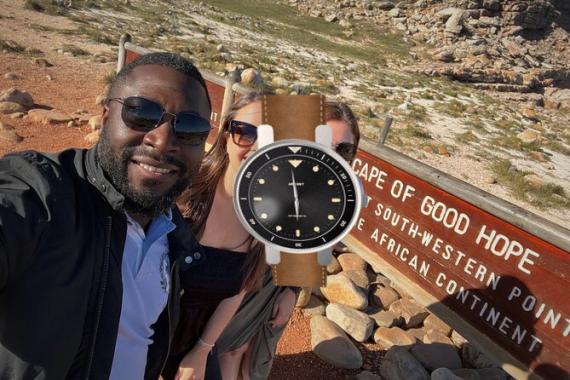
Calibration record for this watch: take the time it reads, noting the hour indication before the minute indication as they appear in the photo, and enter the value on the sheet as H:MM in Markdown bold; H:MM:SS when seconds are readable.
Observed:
**5:59**
